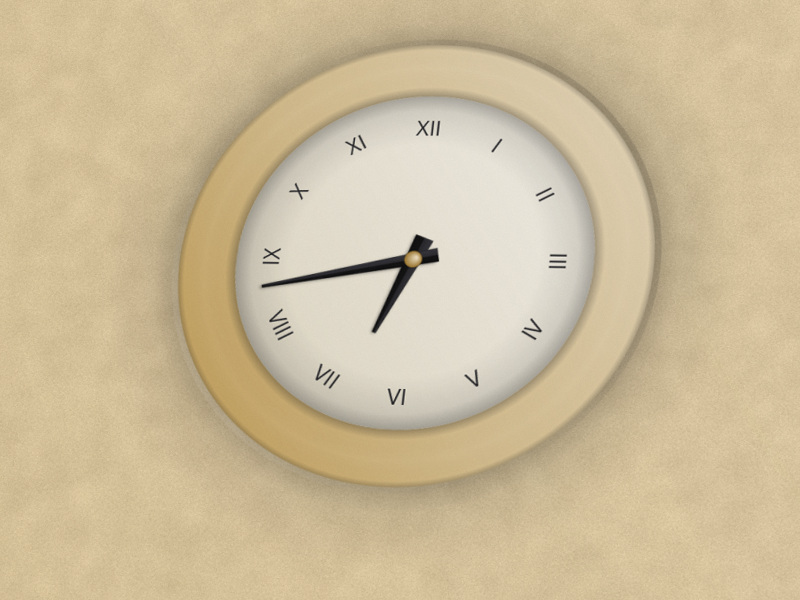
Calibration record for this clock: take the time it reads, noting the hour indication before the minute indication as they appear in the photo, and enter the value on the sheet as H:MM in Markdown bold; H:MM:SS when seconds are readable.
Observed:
**6:43**
